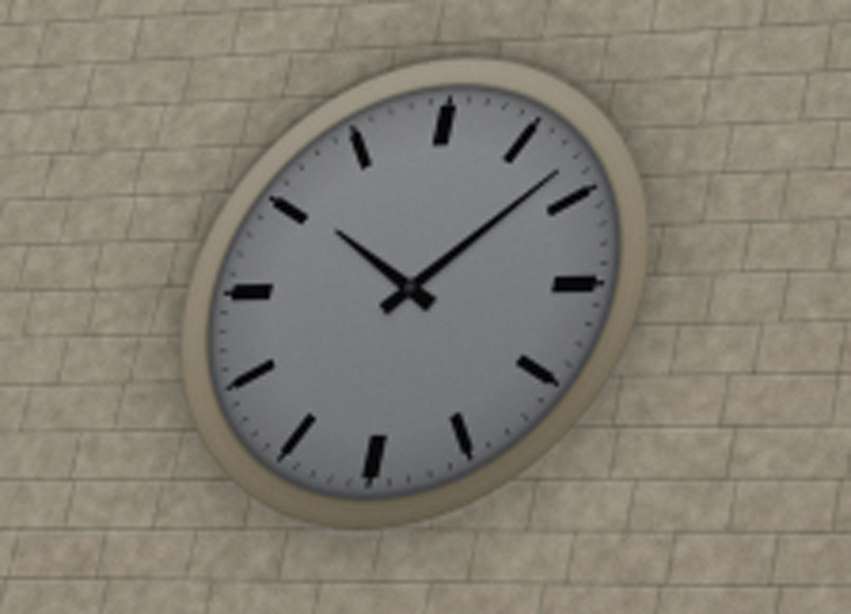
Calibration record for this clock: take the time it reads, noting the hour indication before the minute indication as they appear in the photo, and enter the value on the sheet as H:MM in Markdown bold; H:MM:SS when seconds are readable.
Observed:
**10:08**
